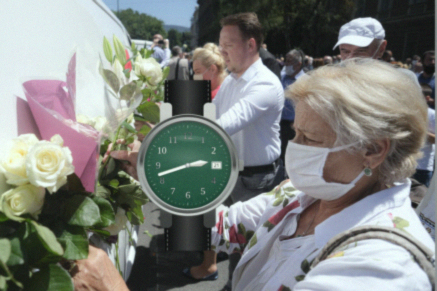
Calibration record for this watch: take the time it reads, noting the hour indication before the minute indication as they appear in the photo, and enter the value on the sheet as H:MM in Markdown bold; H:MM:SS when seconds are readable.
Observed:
**2:42**
